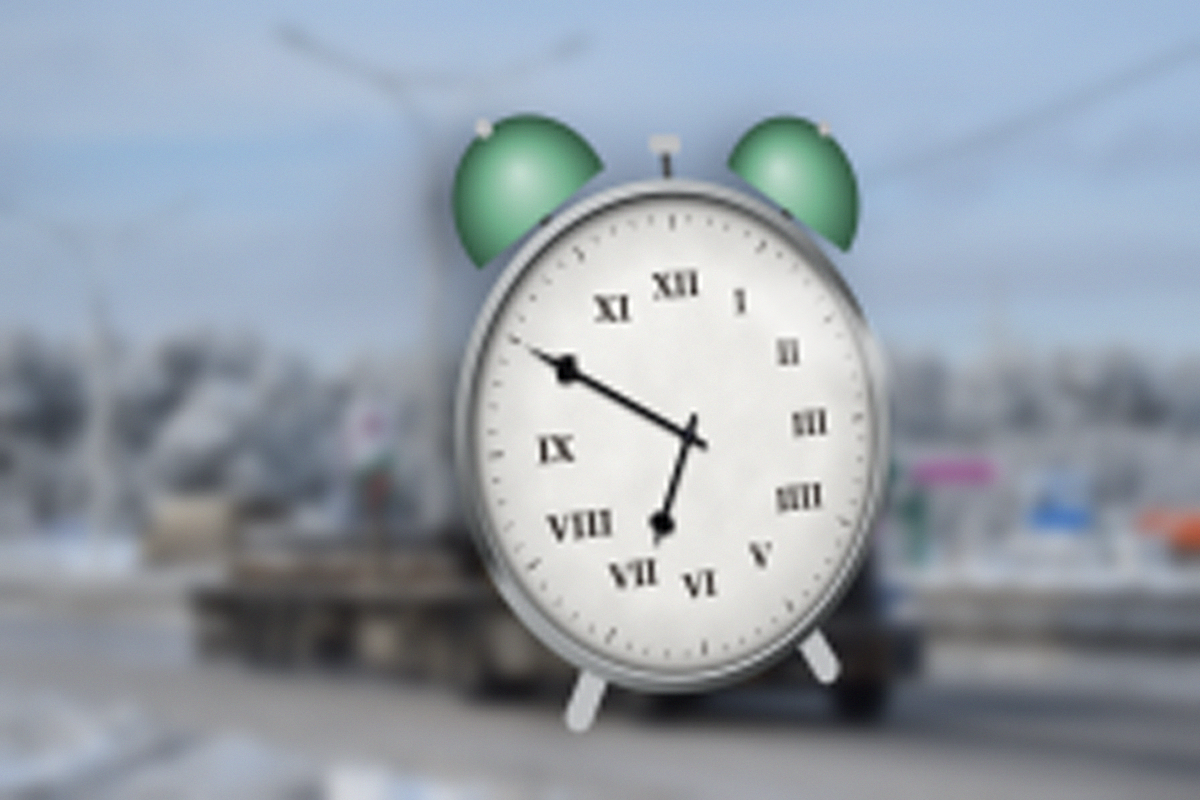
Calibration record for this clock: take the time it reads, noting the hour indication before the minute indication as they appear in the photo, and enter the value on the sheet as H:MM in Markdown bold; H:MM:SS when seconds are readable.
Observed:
**6:50**
